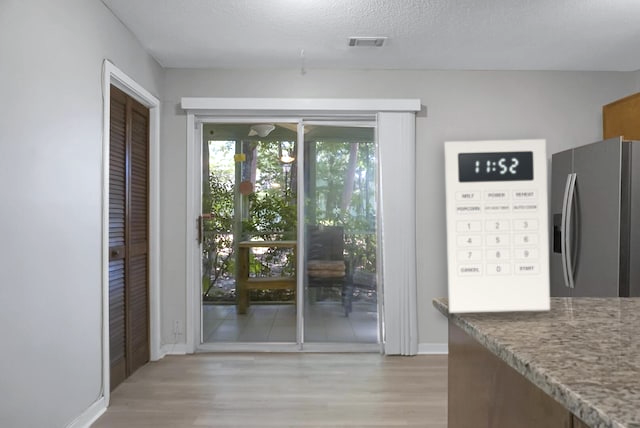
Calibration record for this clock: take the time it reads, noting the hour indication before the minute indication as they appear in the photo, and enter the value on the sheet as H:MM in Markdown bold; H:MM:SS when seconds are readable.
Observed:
**11:52**
